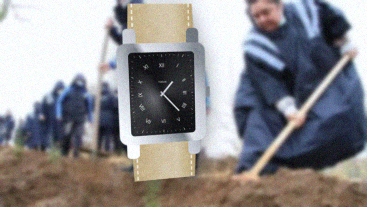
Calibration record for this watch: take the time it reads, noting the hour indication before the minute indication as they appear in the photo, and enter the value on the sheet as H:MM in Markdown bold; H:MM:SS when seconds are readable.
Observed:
**1:23**
